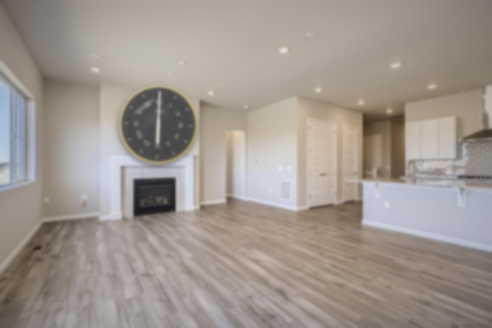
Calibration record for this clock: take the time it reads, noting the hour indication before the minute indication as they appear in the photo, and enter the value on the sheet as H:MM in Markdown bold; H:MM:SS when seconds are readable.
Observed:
**6:00**
